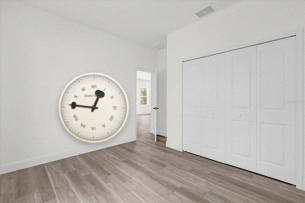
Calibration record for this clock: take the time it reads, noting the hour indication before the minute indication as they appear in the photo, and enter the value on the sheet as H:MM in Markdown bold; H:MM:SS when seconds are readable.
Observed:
**12:46**
